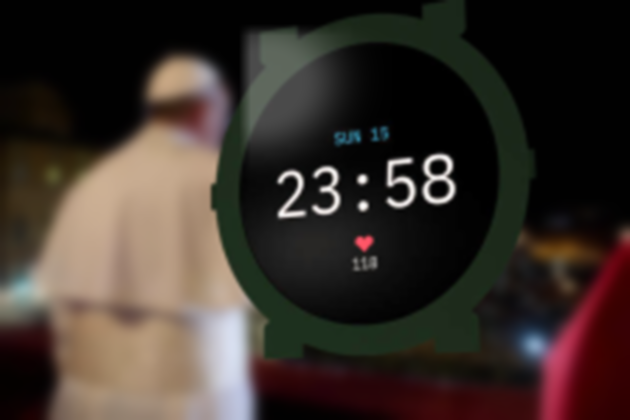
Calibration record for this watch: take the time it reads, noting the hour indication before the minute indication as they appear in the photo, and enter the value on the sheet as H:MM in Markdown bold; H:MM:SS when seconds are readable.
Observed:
**23:58**
